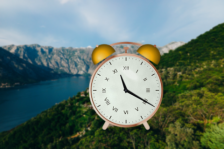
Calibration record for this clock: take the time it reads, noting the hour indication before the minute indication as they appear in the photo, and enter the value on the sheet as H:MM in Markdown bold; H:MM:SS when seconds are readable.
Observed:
**11:20**
